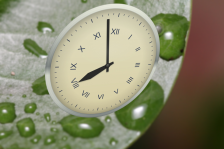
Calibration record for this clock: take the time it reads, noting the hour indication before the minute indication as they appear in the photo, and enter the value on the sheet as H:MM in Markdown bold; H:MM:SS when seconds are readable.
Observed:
**7:58**
